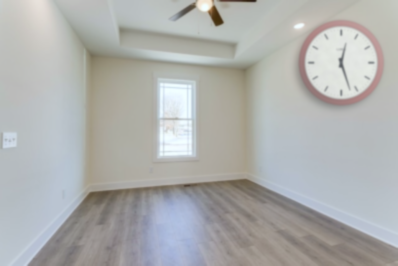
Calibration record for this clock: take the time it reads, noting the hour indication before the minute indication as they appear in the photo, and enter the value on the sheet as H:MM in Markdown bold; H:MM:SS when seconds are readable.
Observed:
**12:27**
